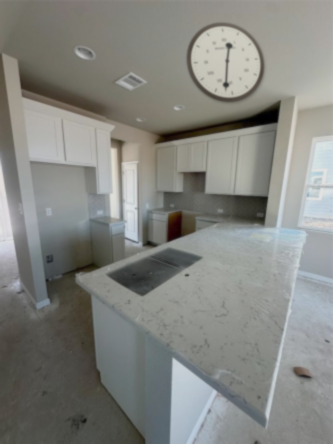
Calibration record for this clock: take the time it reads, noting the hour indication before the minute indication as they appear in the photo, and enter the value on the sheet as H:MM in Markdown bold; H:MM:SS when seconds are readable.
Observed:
**12:32**
